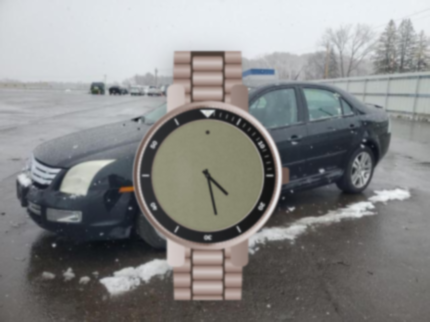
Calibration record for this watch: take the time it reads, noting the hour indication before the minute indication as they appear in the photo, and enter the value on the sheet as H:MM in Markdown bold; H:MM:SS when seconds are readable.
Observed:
**4:28**
